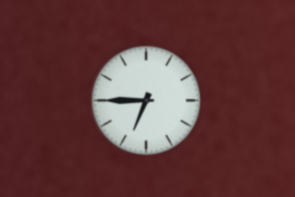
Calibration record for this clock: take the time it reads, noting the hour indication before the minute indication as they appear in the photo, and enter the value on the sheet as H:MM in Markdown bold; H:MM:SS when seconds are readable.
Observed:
**6:45**
